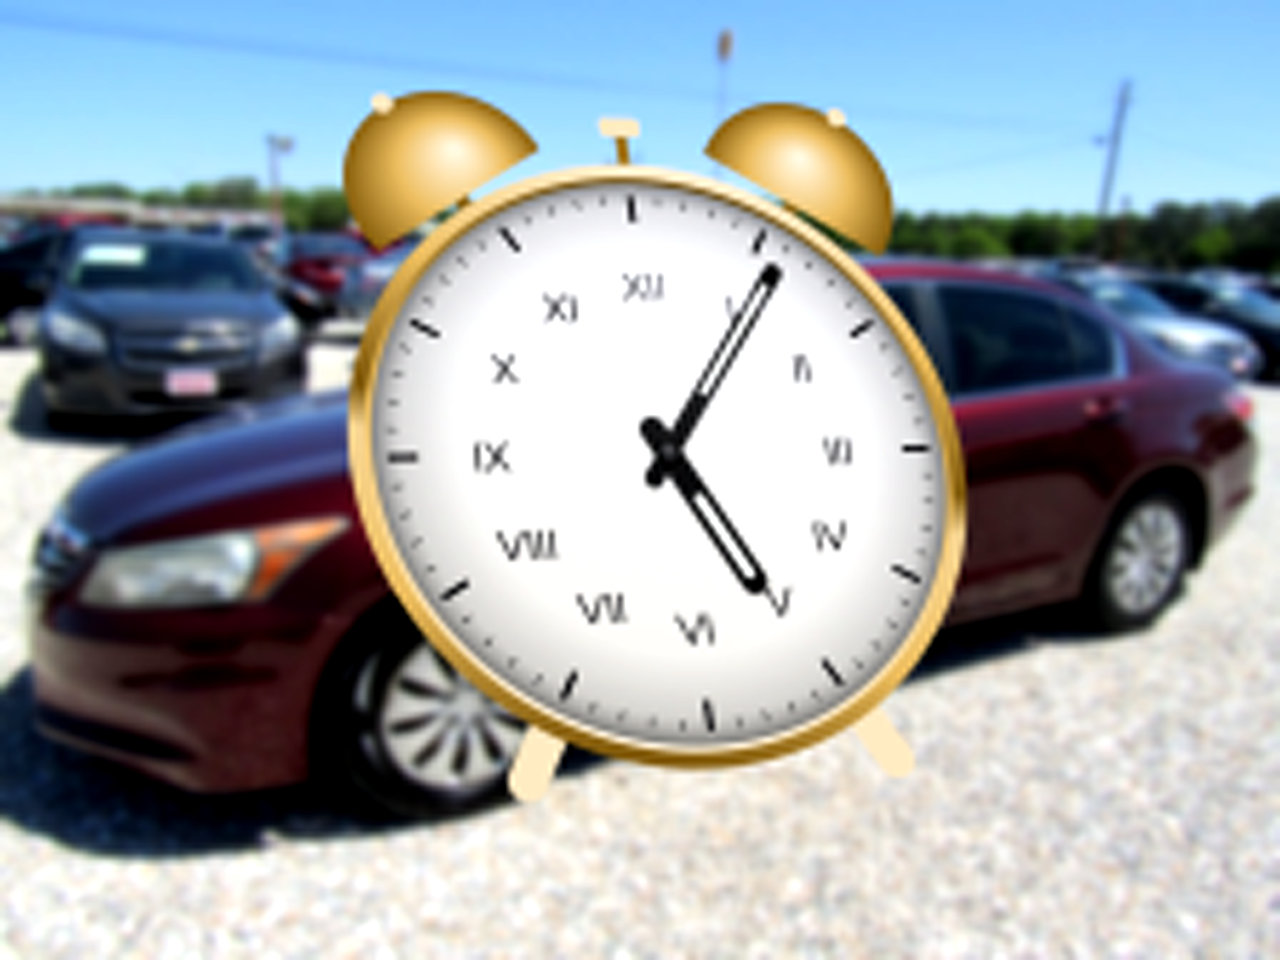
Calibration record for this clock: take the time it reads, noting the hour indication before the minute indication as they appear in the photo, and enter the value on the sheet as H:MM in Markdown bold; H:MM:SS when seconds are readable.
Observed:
**5:06**
